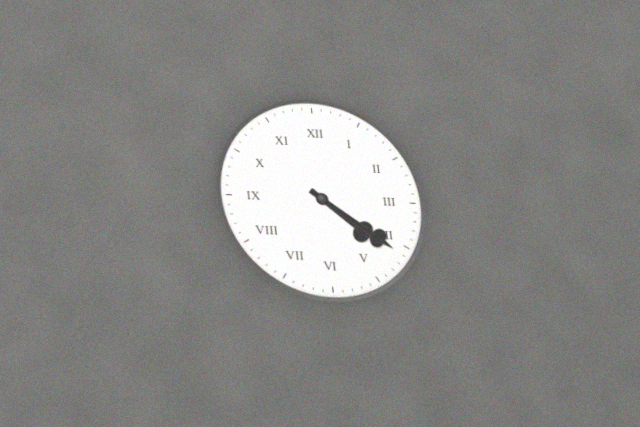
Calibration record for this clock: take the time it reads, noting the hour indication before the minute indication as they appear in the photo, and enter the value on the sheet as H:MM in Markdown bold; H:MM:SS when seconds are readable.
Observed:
**4:21**
